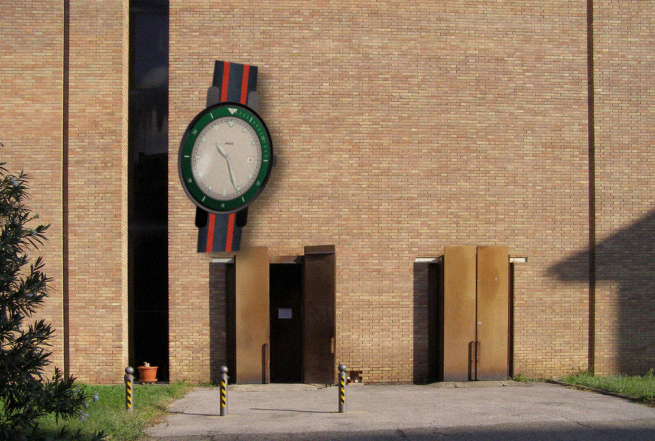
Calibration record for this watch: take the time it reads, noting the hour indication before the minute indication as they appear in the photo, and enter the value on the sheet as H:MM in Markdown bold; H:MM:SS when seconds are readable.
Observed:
**10:26**
